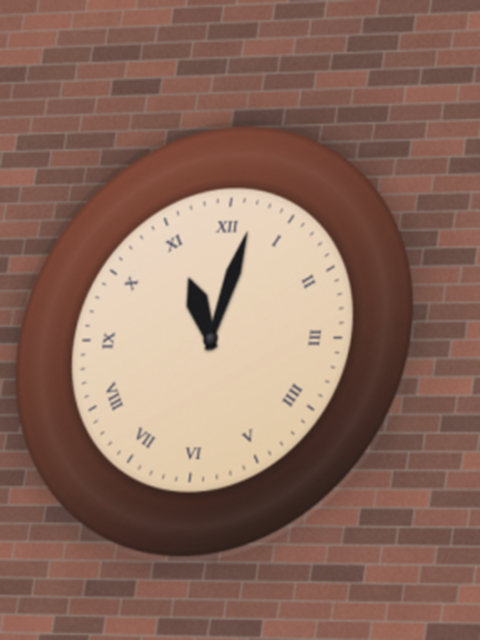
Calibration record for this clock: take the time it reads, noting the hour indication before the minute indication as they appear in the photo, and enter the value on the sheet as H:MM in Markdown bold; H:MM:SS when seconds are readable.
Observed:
**11:02**
